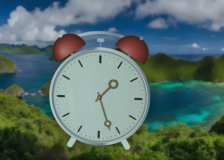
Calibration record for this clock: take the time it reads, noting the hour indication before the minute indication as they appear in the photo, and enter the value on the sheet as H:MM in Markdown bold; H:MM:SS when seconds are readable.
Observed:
**1:27**
